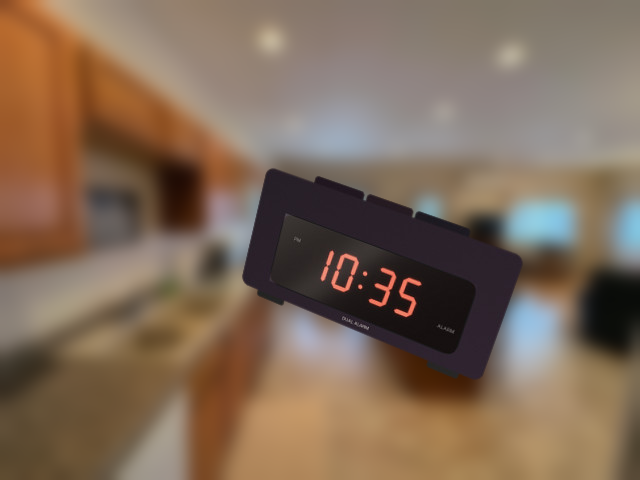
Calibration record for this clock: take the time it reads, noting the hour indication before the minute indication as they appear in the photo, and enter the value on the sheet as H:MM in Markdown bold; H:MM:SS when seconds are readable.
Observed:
**10:35**
